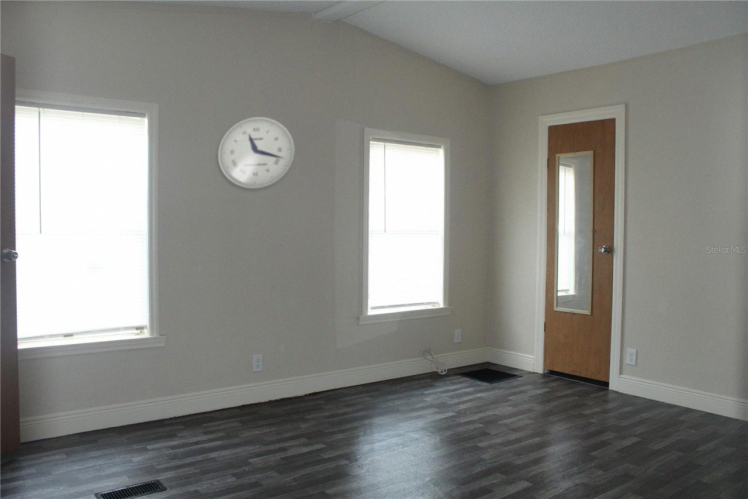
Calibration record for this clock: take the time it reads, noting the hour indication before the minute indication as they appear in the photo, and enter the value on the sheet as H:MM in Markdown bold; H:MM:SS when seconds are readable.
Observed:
**11:18**
